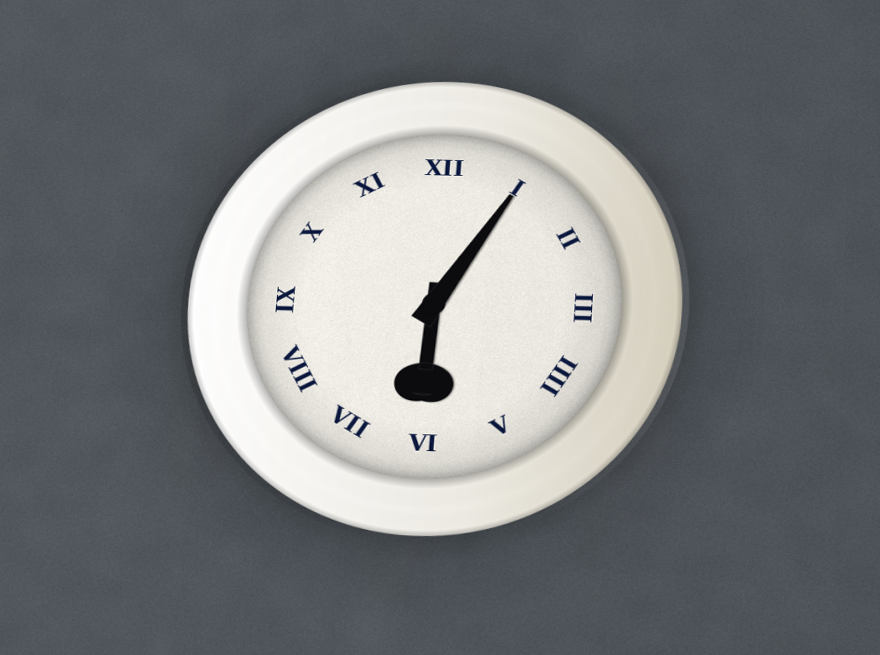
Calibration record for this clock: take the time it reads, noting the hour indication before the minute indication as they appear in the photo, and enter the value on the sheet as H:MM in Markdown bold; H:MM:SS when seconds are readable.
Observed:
**6:05**
